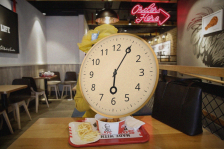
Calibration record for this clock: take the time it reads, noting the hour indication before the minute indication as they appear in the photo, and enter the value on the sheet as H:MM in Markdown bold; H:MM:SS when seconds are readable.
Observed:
**6:05**
